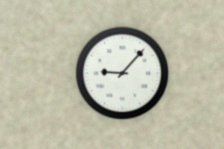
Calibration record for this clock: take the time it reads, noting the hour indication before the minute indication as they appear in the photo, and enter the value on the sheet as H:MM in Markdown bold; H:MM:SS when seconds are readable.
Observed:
**9:07**
